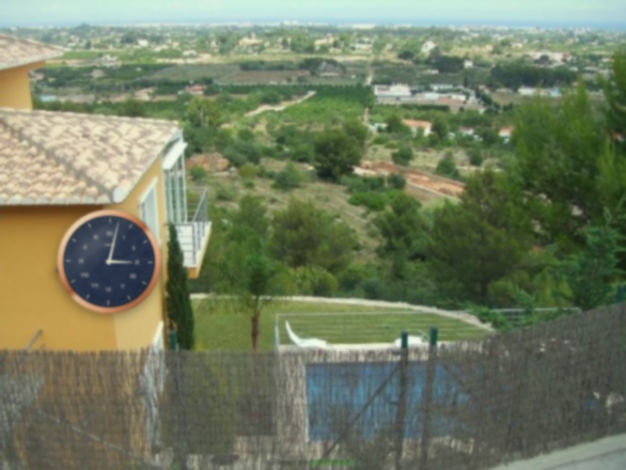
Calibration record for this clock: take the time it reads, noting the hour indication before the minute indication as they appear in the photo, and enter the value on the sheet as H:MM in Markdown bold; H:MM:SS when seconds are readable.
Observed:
**3:02**
